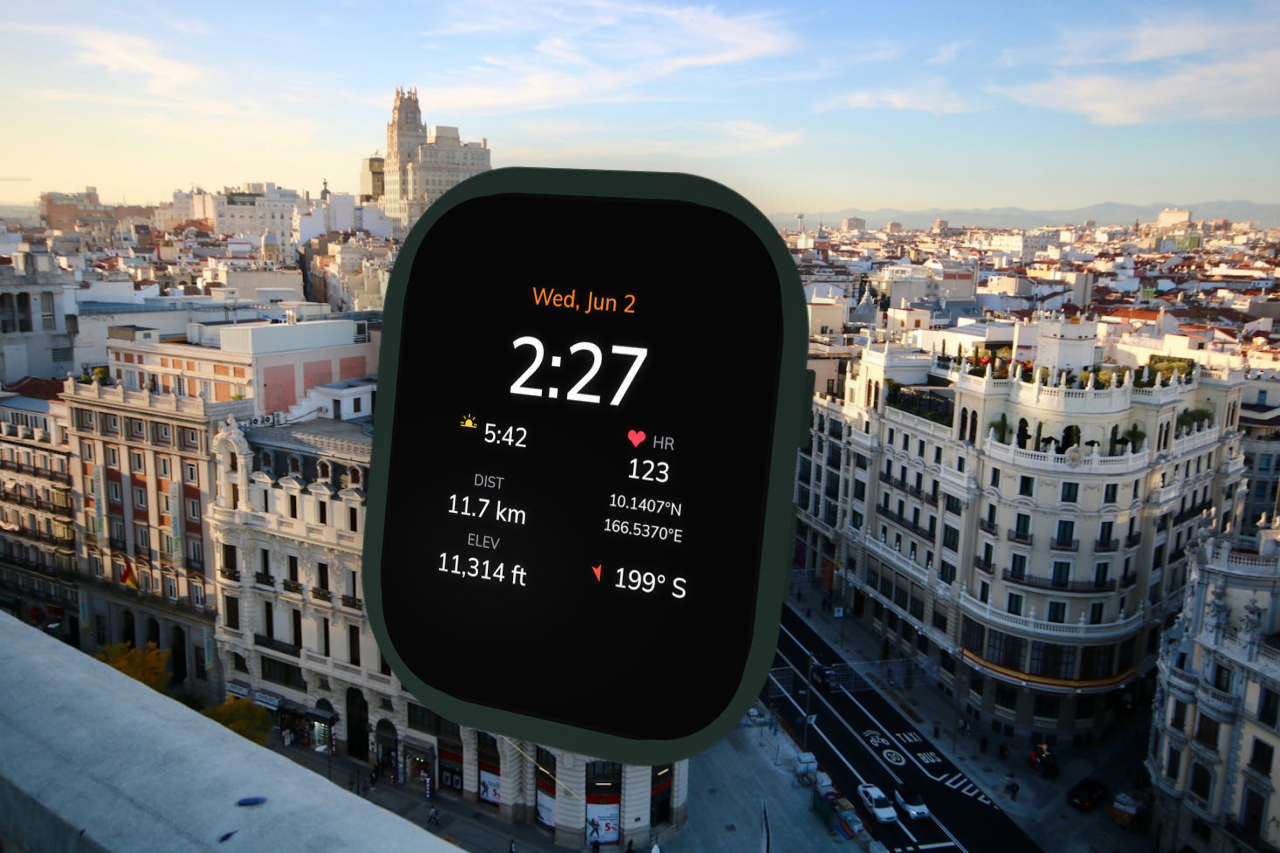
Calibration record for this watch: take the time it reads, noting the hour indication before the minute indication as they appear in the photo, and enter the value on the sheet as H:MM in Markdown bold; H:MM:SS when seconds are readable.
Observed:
**2:27**
